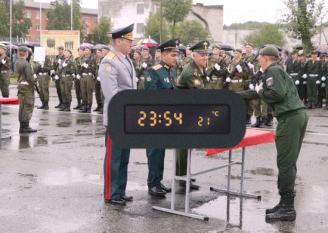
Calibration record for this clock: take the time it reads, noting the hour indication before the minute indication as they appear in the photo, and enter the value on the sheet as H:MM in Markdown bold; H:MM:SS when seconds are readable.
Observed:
**23:54**
